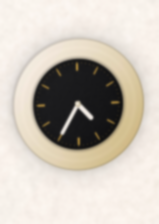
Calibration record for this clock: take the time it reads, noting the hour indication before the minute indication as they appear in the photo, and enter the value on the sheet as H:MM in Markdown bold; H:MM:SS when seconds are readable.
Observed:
**4:35**
